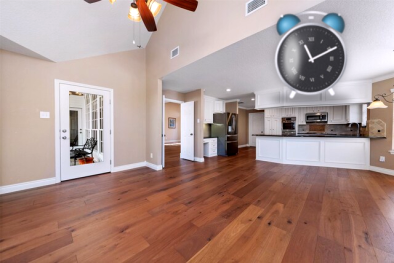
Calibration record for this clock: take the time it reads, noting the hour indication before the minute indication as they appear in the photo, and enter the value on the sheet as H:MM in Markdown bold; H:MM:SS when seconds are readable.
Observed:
**11:11**
